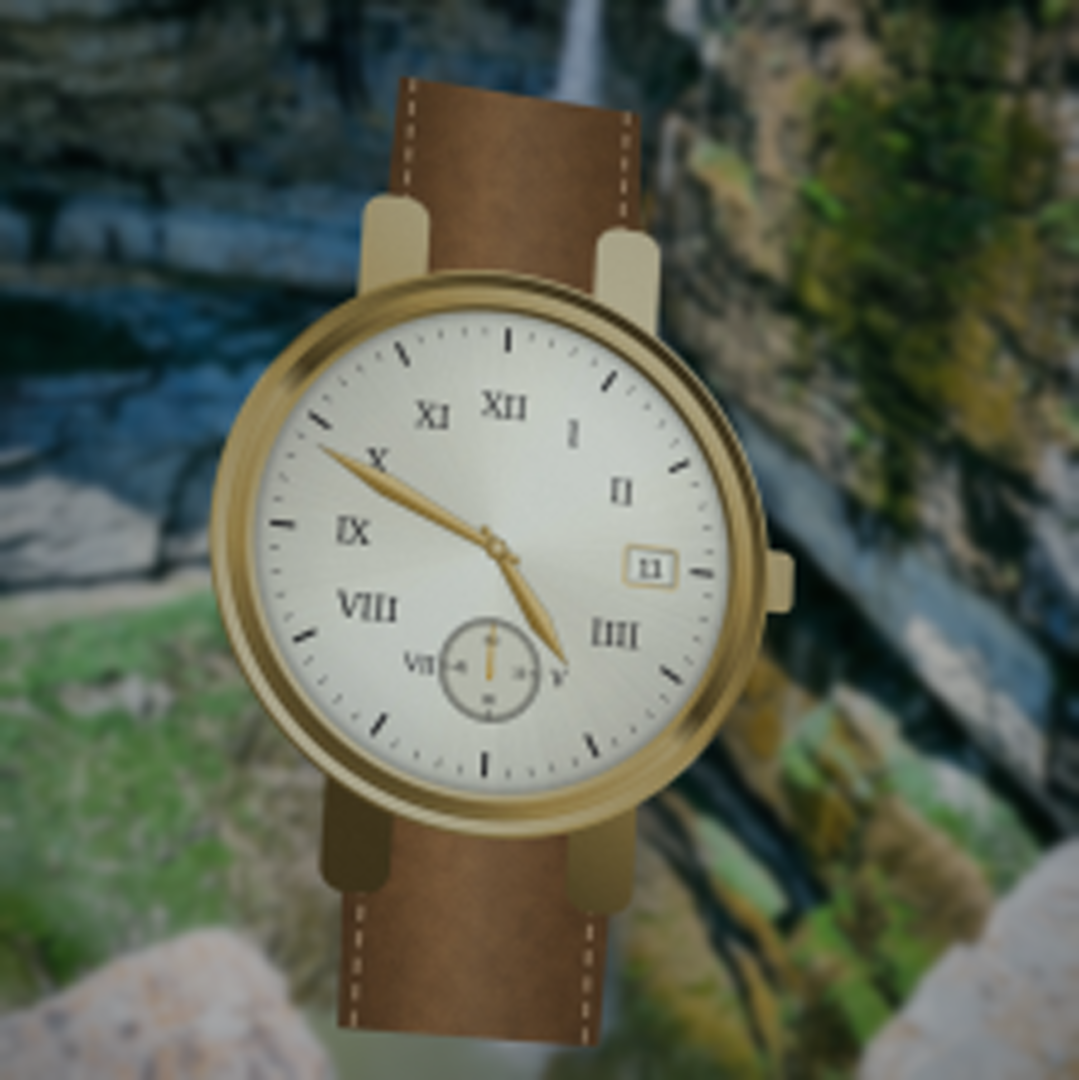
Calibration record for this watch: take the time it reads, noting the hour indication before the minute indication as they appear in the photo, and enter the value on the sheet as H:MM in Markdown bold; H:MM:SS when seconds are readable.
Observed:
**4:49**
